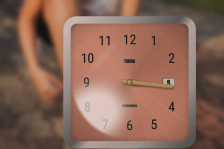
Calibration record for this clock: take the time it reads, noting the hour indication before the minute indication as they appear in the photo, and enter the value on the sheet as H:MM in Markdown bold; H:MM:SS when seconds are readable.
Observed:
**3:16**
